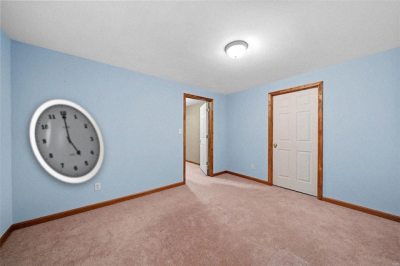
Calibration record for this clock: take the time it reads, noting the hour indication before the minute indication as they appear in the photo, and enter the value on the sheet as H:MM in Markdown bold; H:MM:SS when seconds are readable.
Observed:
**5:00**
